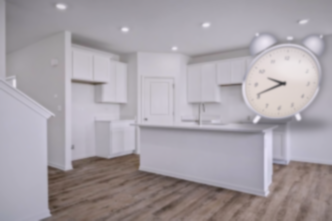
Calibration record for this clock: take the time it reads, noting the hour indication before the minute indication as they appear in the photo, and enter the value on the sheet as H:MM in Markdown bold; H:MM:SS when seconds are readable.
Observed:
**9:41**
